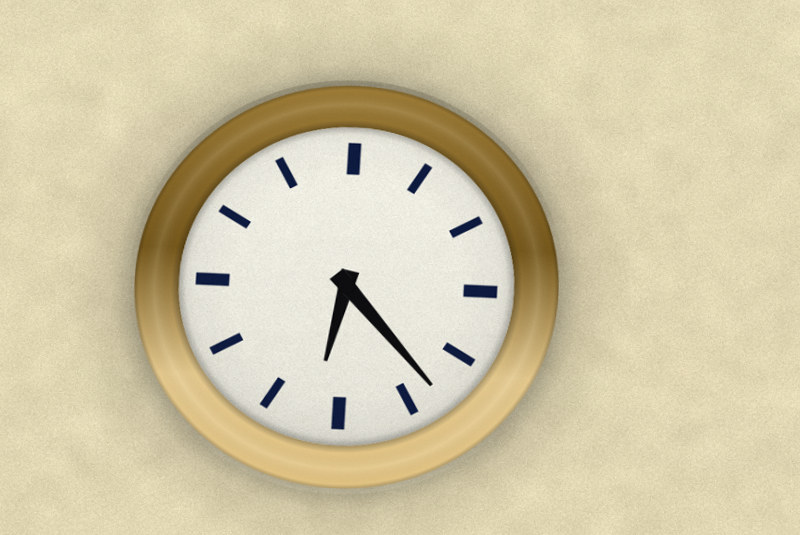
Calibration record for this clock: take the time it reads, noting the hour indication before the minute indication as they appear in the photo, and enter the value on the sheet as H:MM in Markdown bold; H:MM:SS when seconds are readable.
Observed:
**6:23**
